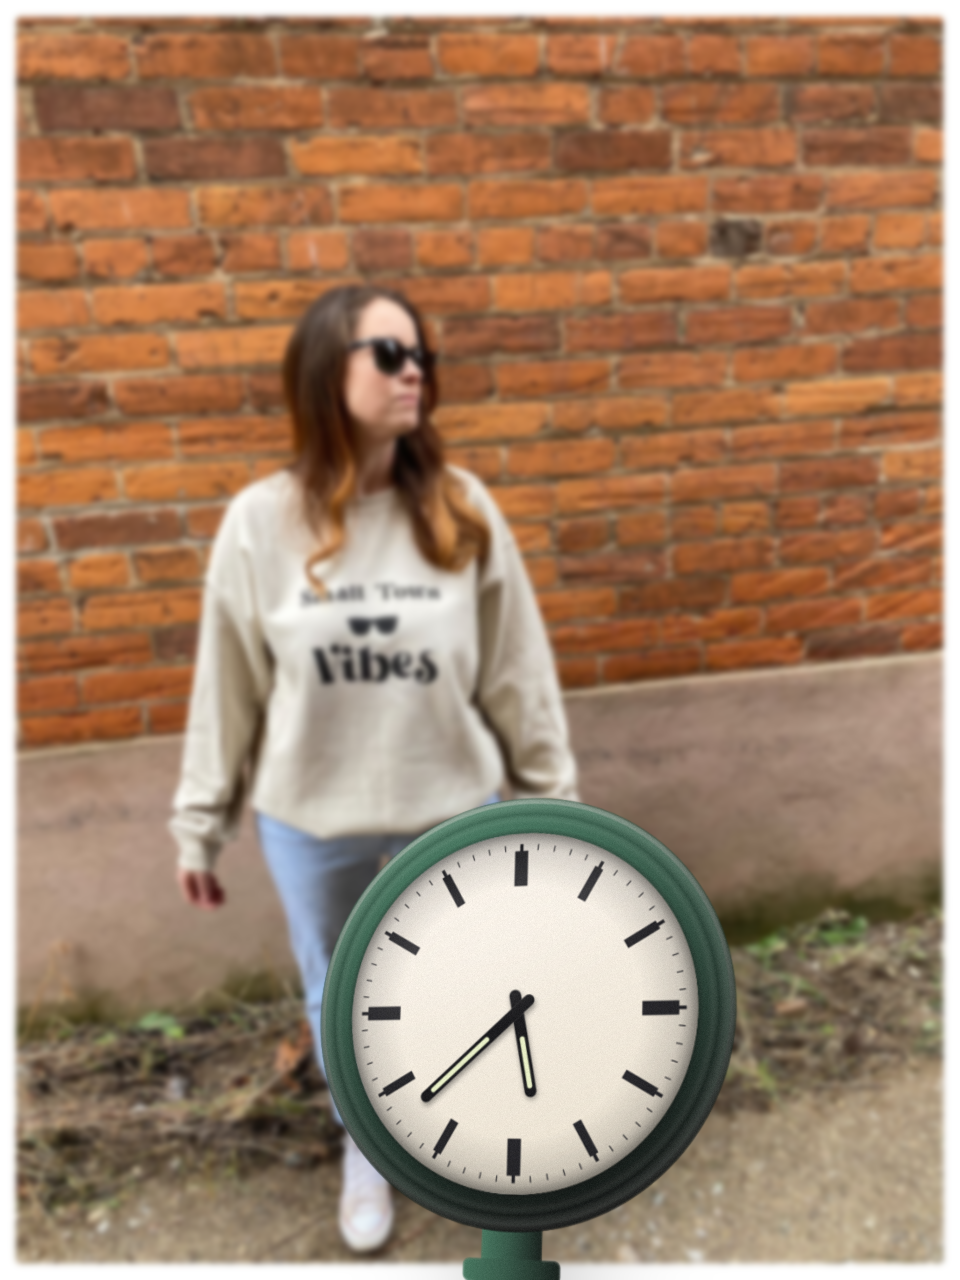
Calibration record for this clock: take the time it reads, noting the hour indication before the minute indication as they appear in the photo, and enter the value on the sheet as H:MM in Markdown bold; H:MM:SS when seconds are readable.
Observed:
**5:38**
